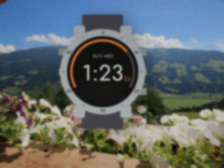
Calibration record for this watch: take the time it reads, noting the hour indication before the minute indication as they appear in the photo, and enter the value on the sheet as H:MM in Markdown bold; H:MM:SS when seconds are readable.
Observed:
**1:23**
